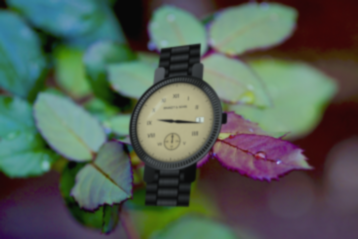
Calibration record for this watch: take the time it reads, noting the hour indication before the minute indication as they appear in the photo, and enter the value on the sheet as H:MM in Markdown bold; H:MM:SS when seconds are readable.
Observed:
**9:16**
